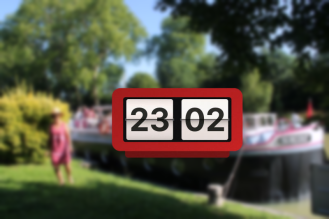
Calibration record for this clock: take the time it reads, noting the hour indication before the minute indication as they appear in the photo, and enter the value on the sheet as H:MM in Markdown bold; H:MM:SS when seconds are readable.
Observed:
**23:02**
